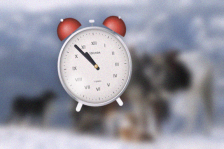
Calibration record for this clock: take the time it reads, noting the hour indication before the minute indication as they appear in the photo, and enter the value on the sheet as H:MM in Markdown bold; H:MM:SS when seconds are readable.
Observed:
**10:53**
